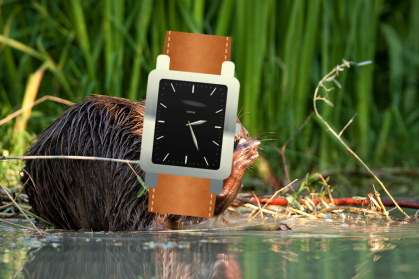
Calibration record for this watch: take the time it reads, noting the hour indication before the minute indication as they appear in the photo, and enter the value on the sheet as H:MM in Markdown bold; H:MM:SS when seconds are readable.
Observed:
**2:26**
